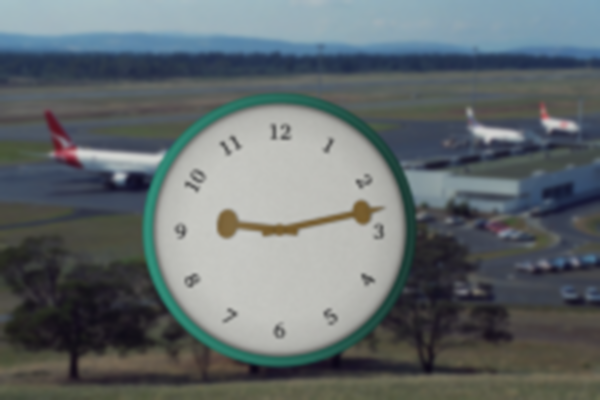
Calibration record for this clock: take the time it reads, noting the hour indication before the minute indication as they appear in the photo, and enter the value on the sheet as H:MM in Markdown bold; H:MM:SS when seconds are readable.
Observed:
**9:13**
